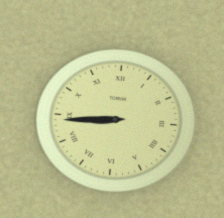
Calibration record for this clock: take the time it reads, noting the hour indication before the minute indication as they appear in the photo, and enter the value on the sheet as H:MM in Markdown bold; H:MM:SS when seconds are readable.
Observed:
**8:44**
